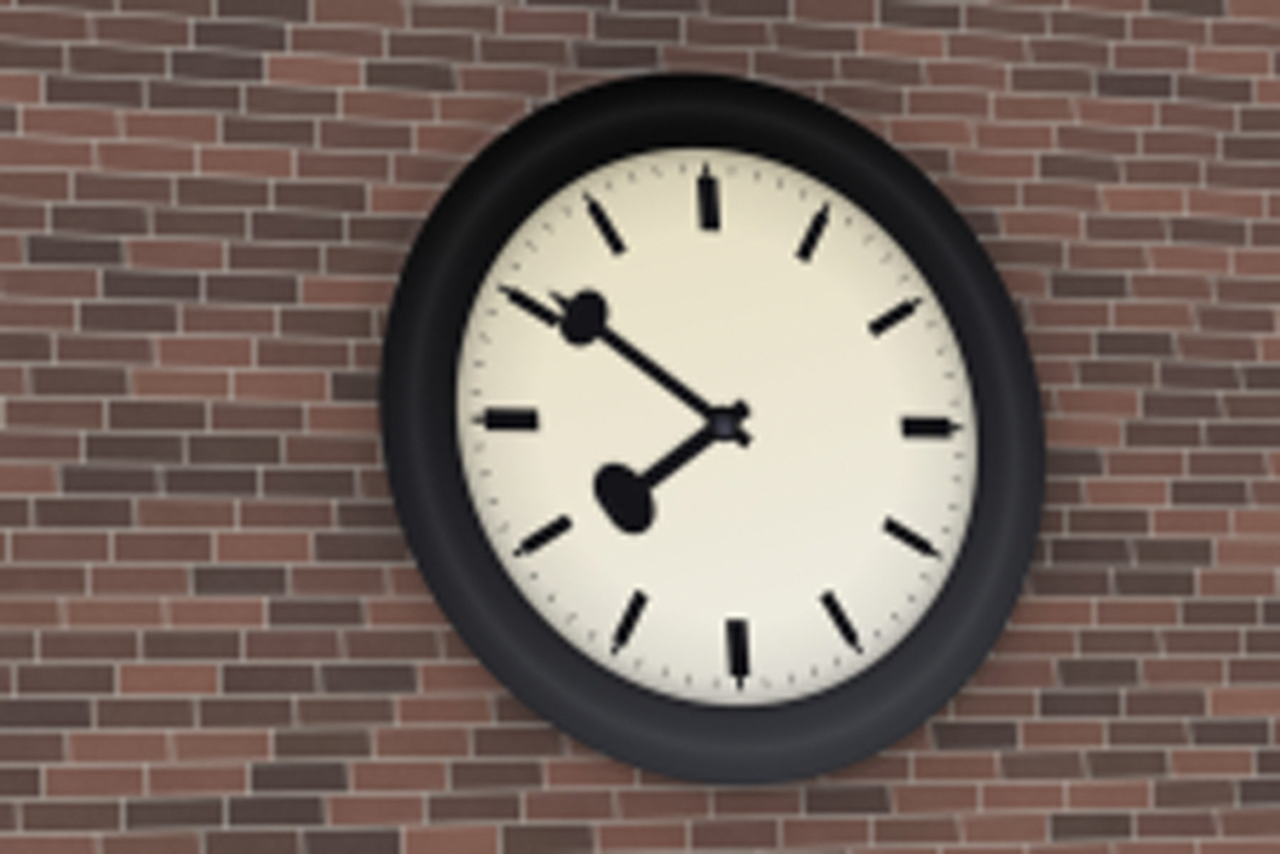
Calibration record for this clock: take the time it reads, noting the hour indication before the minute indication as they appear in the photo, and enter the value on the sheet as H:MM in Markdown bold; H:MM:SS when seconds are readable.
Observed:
**7:51**
